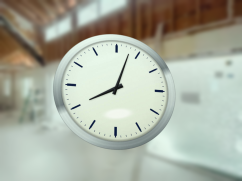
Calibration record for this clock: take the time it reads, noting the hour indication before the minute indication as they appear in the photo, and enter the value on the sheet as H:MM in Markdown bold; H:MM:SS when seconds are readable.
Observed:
**8:03**
